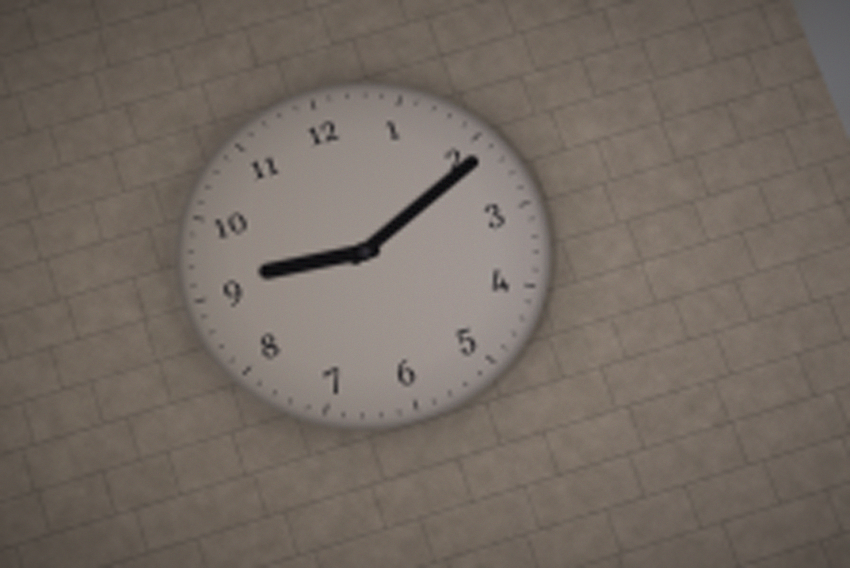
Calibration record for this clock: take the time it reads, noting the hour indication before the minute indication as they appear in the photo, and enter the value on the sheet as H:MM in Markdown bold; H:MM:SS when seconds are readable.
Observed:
**9:11**
